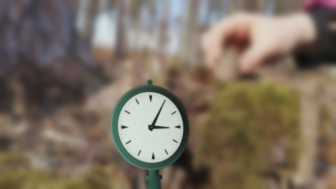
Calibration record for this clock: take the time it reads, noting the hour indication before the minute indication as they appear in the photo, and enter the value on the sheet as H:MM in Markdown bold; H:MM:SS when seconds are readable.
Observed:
**3:05**
